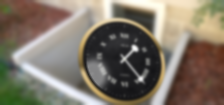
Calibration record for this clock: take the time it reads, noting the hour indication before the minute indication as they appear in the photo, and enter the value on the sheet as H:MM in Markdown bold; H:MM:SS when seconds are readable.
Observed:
**1:23**
